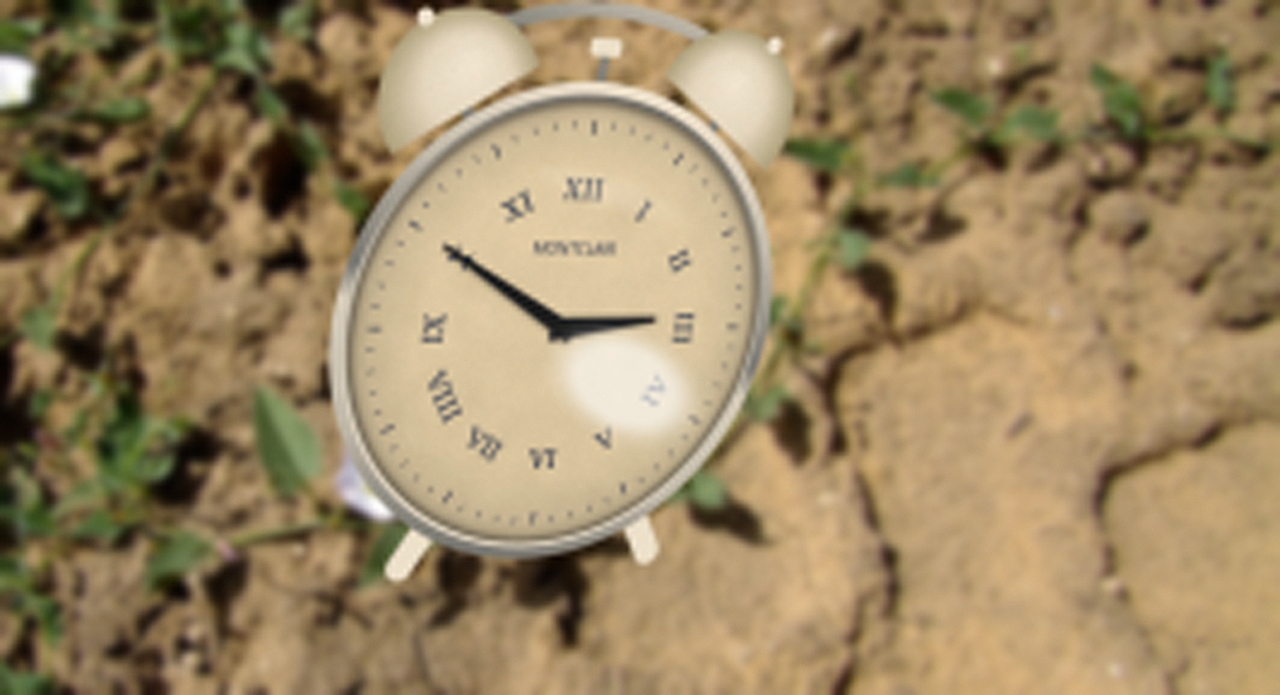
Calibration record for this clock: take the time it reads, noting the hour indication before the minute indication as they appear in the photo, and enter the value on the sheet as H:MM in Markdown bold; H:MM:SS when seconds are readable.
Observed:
**2:50**
